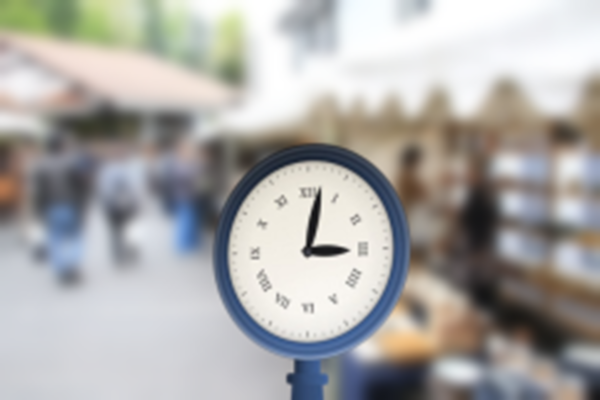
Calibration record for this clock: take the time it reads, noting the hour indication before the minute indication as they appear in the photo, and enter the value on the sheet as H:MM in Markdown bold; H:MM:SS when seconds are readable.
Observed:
**3:02**
